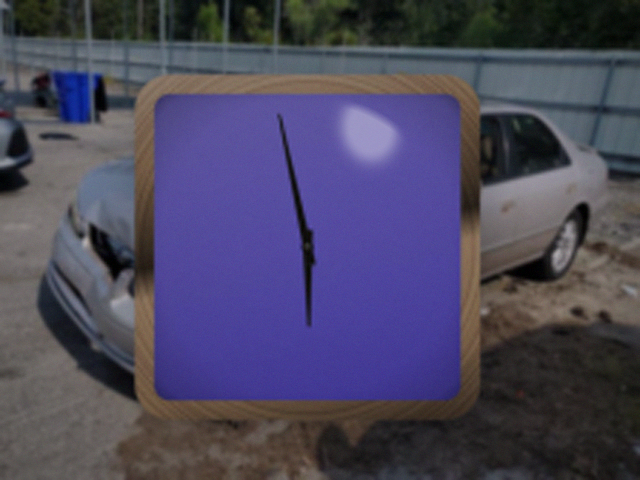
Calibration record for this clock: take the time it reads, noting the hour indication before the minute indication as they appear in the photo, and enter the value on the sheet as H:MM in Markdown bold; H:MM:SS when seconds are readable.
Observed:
**5:58**
